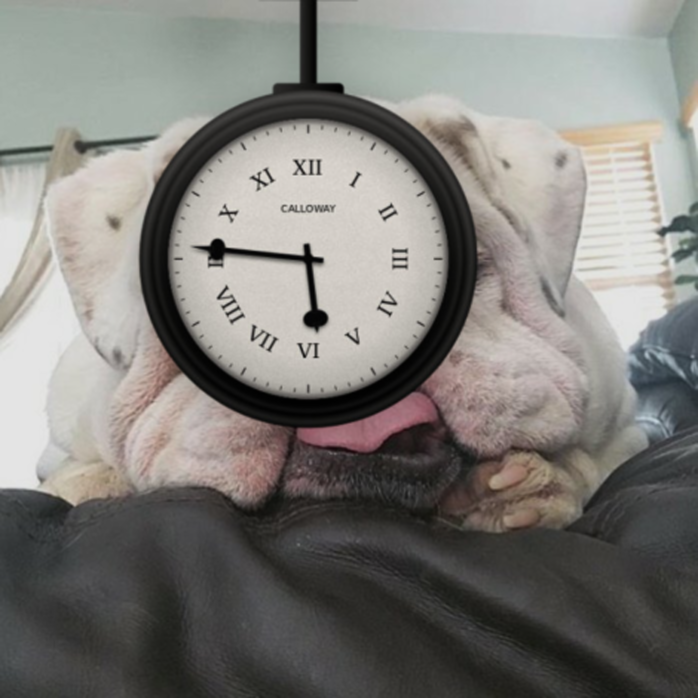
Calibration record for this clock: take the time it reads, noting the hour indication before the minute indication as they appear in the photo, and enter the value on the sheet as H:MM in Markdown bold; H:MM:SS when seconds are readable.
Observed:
**5:46**
